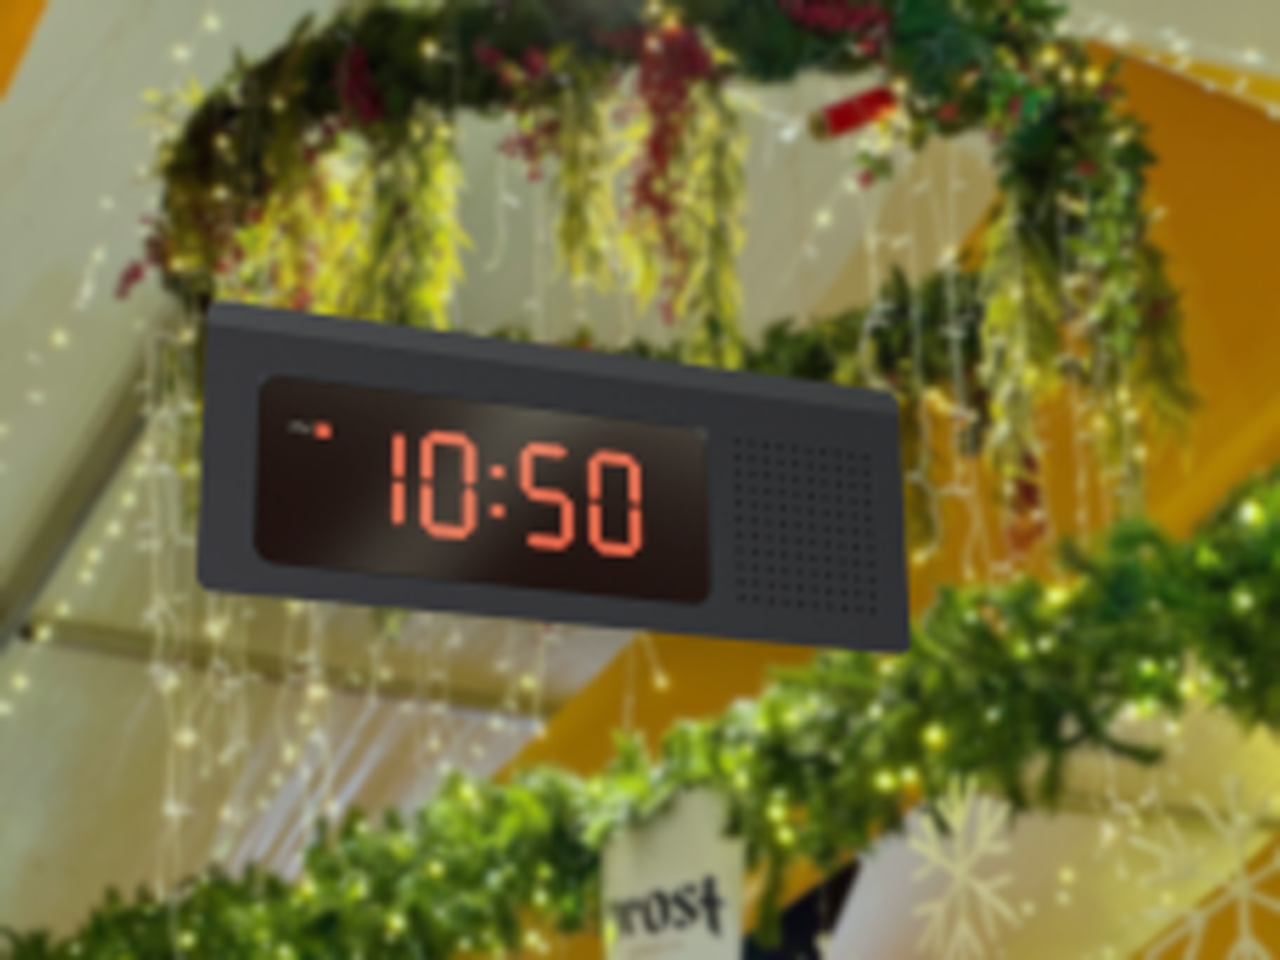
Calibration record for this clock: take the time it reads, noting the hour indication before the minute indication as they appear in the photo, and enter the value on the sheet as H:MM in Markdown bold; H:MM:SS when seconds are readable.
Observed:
**10:50**
